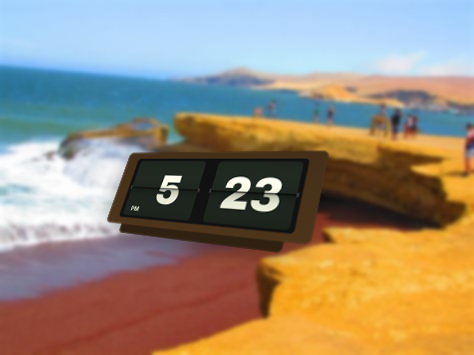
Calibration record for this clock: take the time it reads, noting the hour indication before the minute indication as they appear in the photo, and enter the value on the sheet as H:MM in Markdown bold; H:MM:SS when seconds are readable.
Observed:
**5:23**
